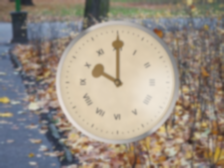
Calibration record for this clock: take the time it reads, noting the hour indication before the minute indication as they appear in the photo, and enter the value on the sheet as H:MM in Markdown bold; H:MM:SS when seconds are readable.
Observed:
**10:00**
